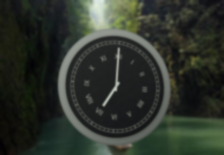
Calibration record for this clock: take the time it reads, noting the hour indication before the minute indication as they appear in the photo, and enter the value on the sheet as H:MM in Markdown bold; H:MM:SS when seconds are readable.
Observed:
**7:00**
